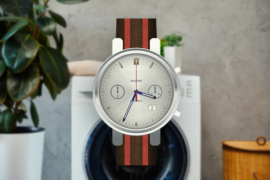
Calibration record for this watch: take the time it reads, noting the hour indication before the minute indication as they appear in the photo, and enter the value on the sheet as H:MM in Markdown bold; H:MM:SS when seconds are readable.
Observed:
**3:34**
